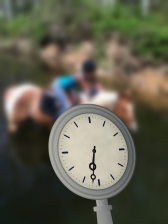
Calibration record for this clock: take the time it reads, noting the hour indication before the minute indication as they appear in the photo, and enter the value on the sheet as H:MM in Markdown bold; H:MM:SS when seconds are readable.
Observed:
**6:32**
